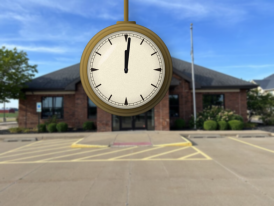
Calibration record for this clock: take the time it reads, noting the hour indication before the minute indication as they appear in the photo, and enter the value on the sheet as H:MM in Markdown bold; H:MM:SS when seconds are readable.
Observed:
**12:01**
